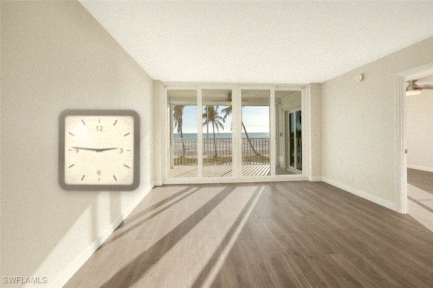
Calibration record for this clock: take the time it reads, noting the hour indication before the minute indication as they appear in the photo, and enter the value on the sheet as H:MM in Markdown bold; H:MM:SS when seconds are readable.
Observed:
**2:46**
